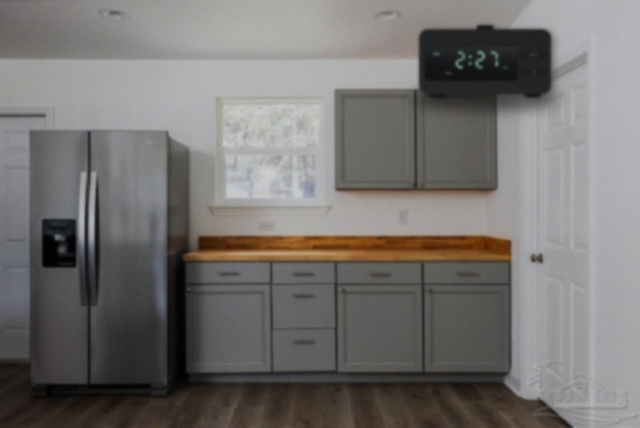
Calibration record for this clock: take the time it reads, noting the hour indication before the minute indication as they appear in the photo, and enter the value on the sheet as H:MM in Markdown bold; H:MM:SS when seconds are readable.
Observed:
**2:27**
